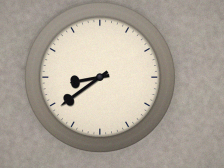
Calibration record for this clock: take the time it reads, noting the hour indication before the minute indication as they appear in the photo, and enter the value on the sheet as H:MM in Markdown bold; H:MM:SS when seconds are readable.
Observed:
**8:39**
